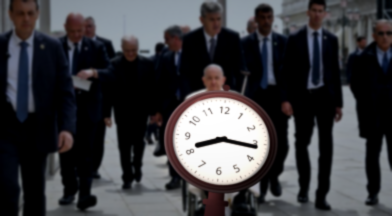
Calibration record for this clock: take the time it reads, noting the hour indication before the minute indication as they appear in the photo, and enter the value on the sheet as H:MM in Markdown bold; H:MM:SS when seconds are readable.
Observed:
**8:16**
